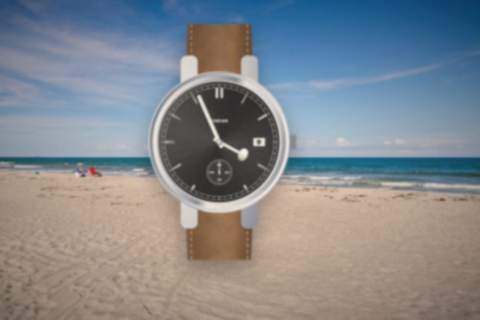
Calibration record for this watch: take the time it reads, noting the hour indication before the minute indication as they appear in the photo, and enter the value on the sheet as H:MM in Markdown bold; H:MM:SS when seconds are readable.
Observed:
**3:56**
